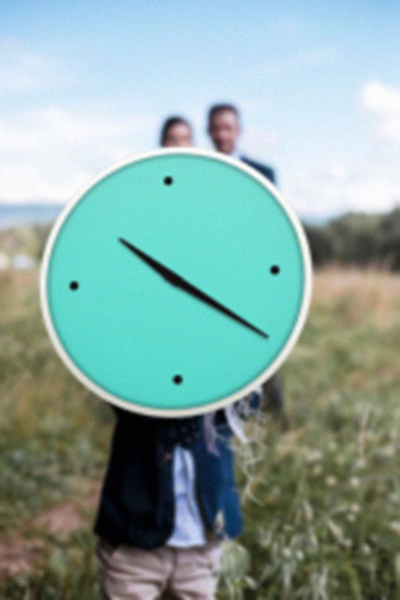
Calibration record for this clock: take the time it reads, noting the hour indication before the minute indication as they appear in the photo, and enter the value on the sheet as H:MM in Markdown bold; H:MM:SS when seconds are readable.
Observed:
**10:21**
